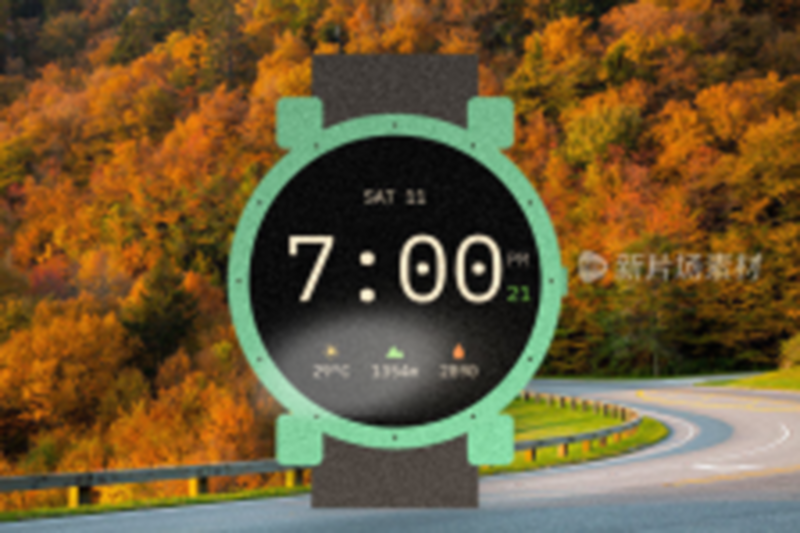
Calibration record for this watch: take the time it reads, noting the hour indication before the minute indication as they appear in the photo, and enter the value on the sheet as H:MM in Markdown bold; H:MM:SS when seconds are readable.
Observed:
**7:00**
